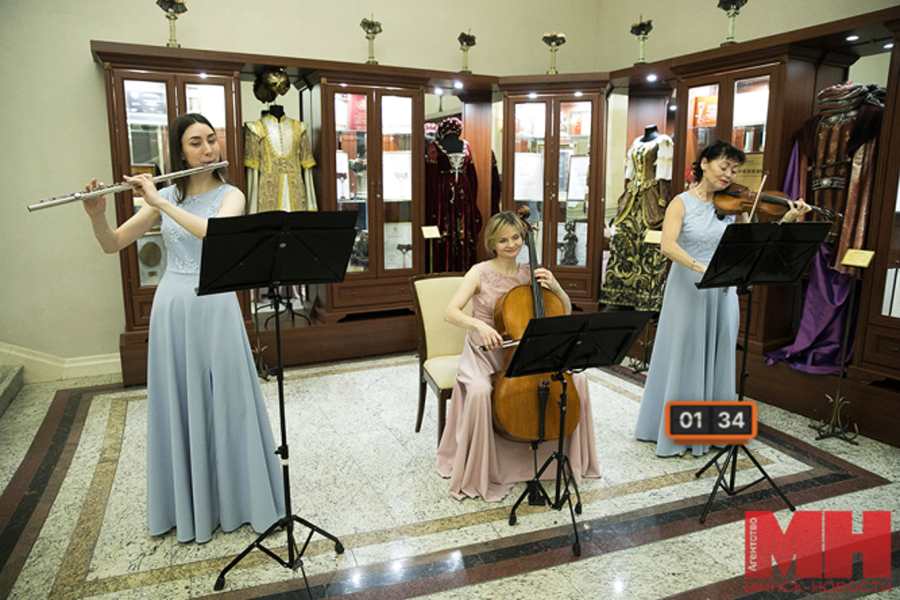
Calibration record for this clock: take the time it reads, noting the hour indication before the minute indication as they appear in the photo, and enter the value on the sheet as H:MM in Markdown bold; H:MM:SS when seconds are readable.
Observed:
**1:34**
